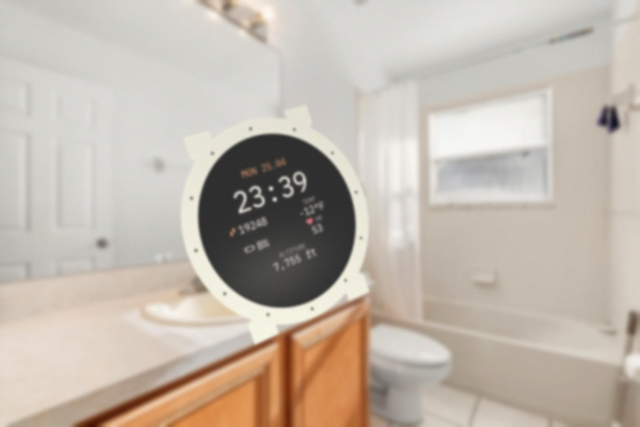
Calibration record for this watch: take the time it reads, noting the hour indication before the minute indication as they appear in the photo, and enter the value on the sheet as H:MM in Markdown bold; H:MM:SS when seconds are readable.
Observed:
**23:39**
